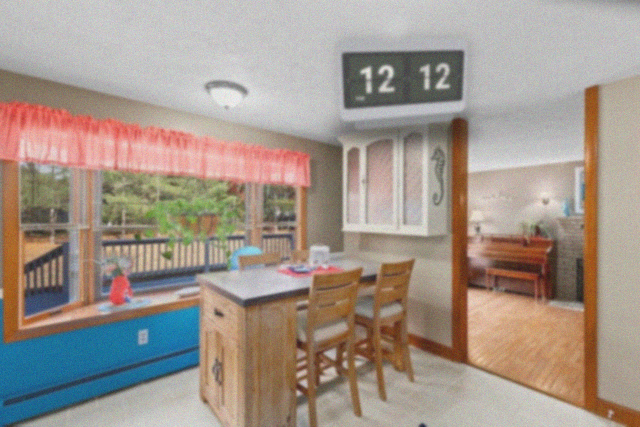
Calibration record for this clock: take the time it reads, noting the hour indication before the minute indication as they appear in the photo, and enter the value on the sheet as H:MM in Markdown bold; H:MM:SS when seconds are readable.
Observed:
**12:12**
